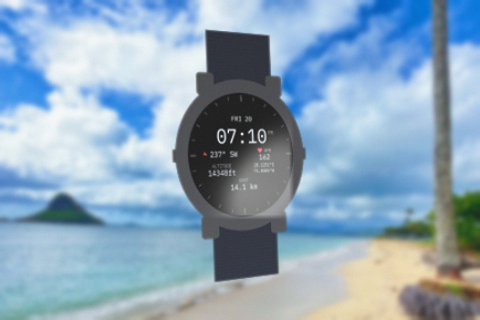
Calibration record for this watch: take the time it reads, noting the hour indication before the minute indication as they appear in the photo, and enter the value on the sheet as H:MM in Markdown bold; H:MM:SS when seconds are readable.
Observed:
**7:10**
